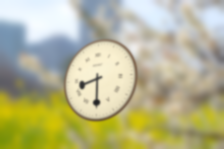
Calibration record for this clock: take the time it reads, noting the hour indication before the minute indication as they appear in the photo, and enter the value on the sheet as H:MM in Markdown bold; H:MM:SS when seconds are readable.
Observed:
**8:30**
